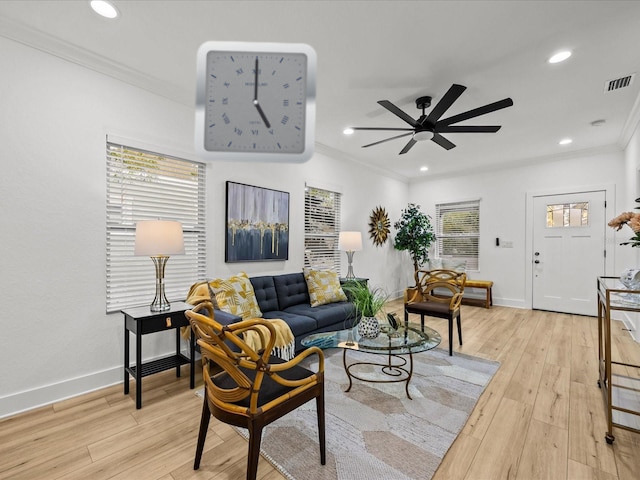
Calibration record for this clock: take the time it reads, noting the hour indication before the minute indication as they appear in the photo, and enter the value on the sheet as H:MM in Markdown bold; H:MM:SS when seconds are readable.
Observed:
**5:00**
